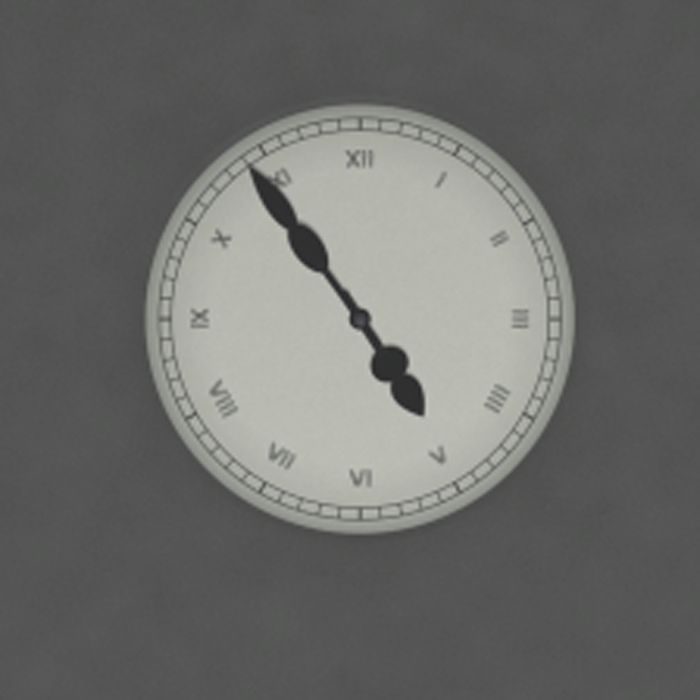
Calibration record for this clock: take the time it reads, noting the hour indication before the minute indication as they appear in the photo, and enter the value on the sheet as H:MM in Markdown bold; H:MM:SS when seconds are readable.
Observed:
**4:54**
